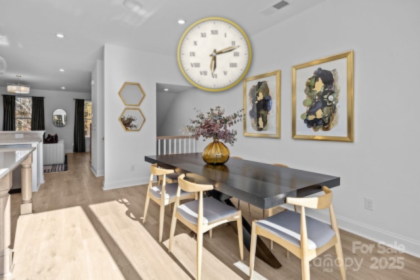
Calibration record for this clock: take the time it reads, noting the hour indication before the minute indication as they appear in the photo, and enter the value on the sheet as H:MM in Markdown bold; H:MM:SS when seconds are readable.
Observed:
**6:12**
